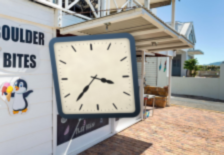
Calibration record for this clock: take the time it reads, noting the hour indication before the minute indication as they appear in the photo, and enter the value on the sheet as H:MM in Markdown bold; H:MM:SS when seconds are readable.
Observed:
**3:37**
